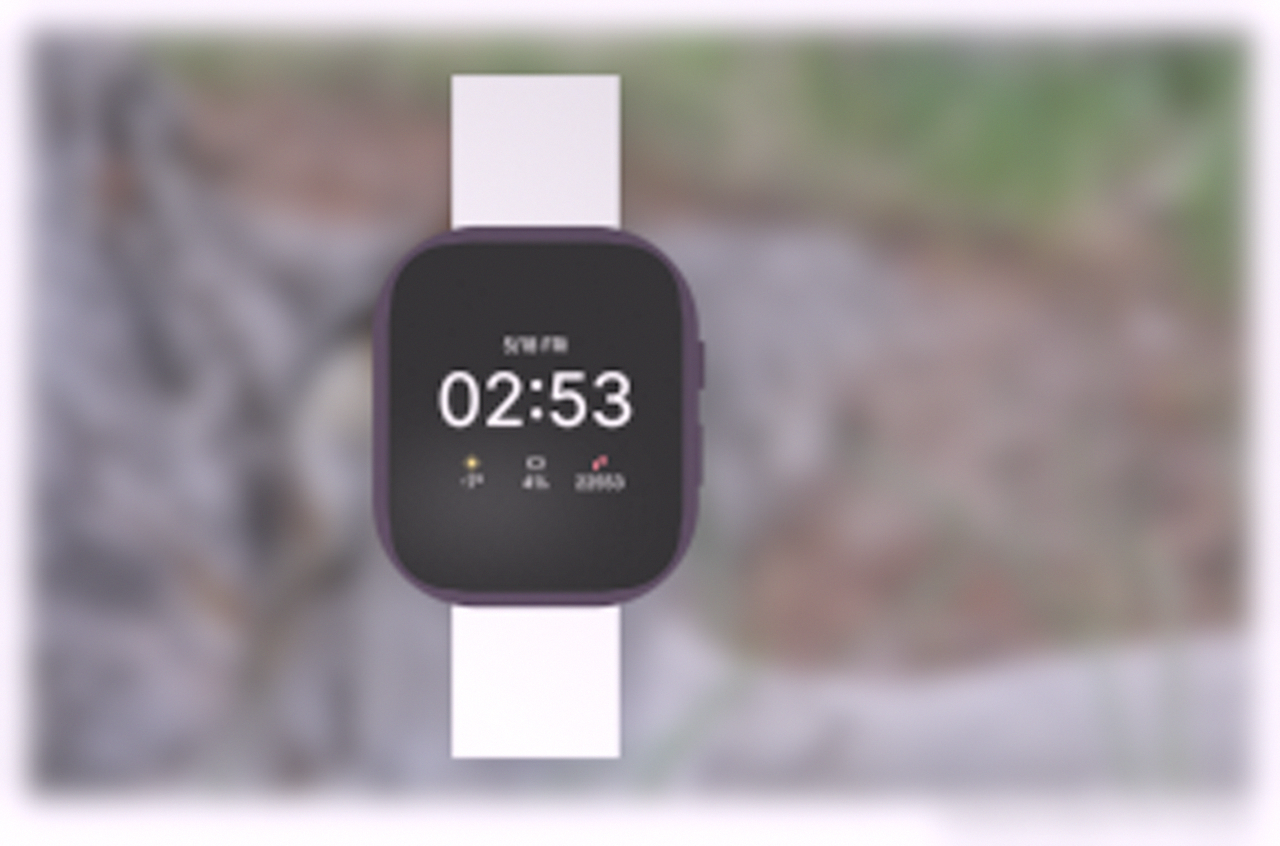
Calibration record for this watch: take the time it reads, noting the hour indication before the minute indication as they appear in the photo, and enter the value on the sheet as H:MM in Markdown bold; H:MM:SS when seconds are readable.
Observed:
**2:53**
